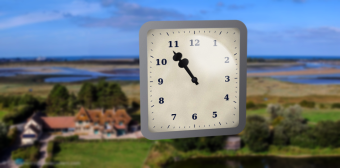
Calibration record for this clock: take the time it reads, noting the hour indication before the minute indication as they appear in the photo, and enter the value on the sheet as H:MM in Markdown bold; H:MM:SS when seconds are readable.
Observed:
**10:54**
